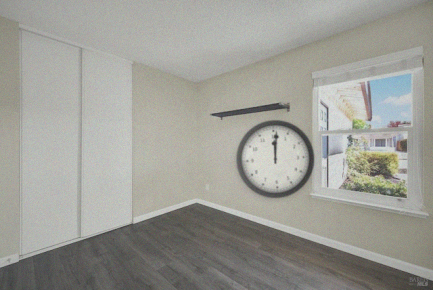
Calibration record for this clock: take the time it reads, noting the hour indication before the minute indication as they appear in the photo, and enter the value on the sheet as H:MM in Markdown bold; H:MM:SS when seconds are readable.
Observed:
**12:01**
